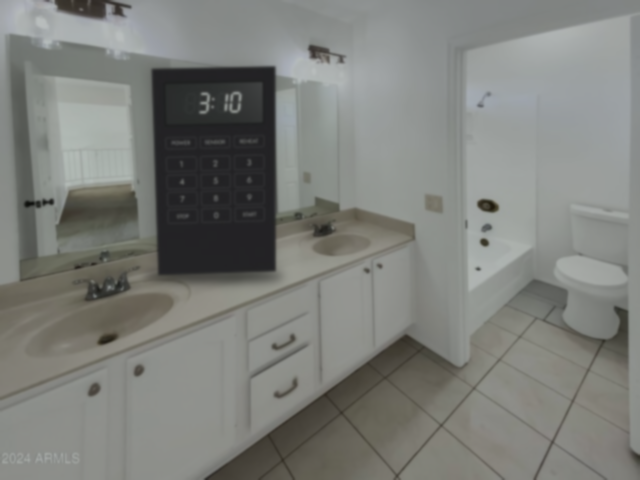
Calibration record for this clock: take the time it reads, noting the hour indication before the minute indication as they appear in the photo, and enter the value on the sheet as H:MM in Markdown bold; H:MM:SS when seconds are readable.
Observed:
**3:10**
